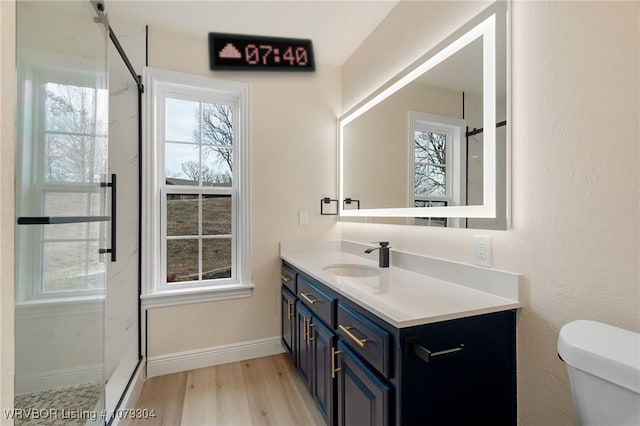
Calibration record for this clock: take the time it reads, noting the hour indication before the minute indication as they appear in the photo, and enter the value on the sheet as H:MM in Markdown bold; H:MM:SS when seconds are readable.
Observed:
**7:40**
